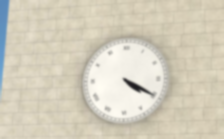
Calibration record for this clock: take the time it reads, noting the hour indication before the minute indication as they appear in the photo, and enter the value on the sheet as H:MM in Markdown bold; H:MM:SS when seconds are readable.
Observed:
**4:20**
